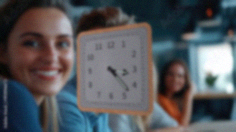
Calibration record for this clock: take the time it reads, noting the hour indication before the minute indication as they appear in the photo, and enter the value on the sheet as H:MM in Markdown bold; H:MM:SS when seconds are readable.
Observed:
**3:23**
